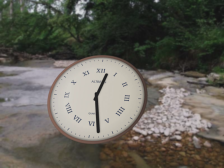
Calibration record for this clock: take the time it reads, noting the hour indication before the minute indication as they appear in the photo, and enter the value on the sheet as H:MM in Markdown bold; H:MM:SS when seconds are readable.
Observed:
**12:28**
